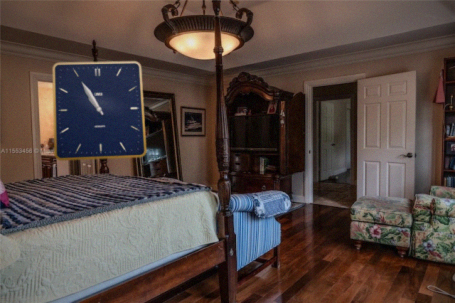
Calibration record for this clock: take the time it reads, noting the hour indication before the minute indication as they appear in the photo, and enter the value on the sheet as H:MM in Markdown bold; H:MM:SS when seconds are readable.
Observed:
**10:55**
